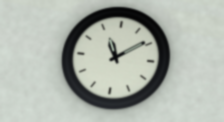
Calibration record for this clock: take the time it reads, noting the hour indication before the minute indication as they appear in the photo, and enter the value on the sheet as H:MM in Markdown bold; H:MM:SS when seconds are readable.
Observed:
**11:09**
